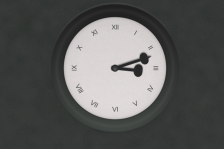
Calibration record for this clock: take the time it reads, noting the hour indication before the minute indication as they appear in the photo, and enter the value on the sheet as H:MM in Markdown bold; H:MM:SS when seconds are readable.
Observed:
**3:12**
